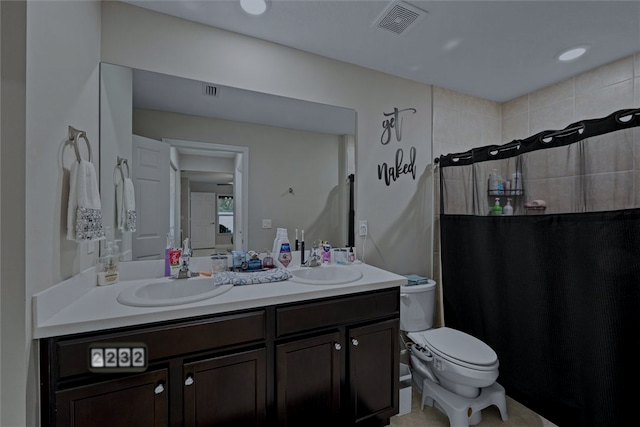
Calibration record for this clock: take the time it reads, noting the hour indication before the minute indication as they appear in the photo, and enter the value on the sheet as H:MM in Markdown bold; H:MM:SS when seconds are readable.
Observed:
**22:32**
